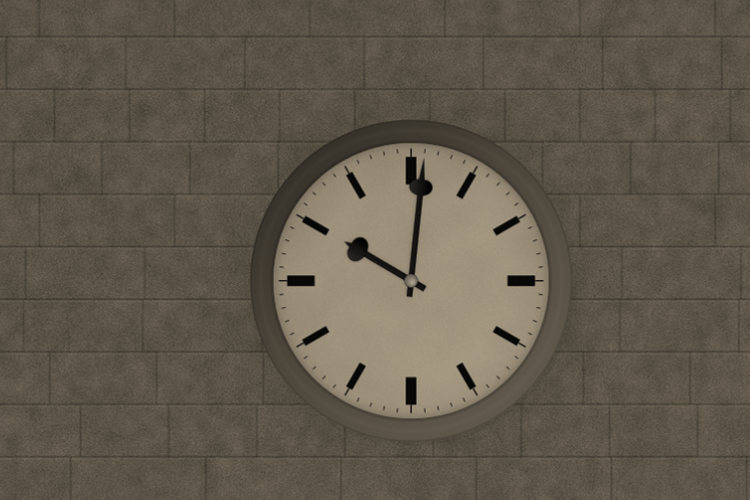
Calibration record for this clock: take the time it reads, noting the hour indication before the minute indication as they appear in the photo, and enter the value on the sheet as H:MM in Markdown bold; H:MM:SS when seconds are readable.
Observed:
**10:01**
